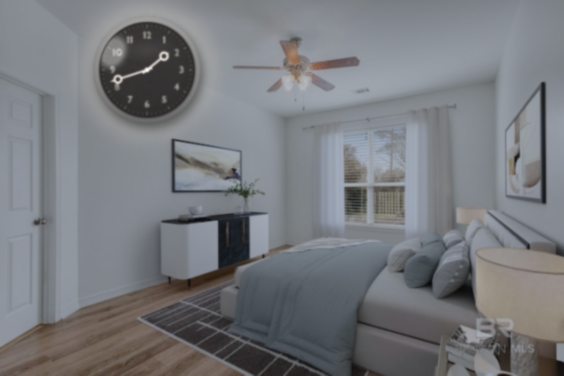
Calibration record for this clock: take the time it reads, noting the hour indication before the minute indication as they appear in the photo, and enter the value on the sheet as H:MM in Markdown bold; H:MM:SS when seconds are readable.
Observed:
**1:42**
